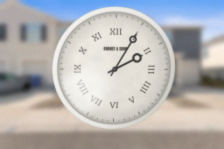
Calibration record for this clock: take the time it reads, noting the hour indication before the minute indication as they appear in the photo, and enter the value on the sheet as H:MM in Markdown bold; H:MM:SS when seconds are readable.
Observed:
**2:05**
